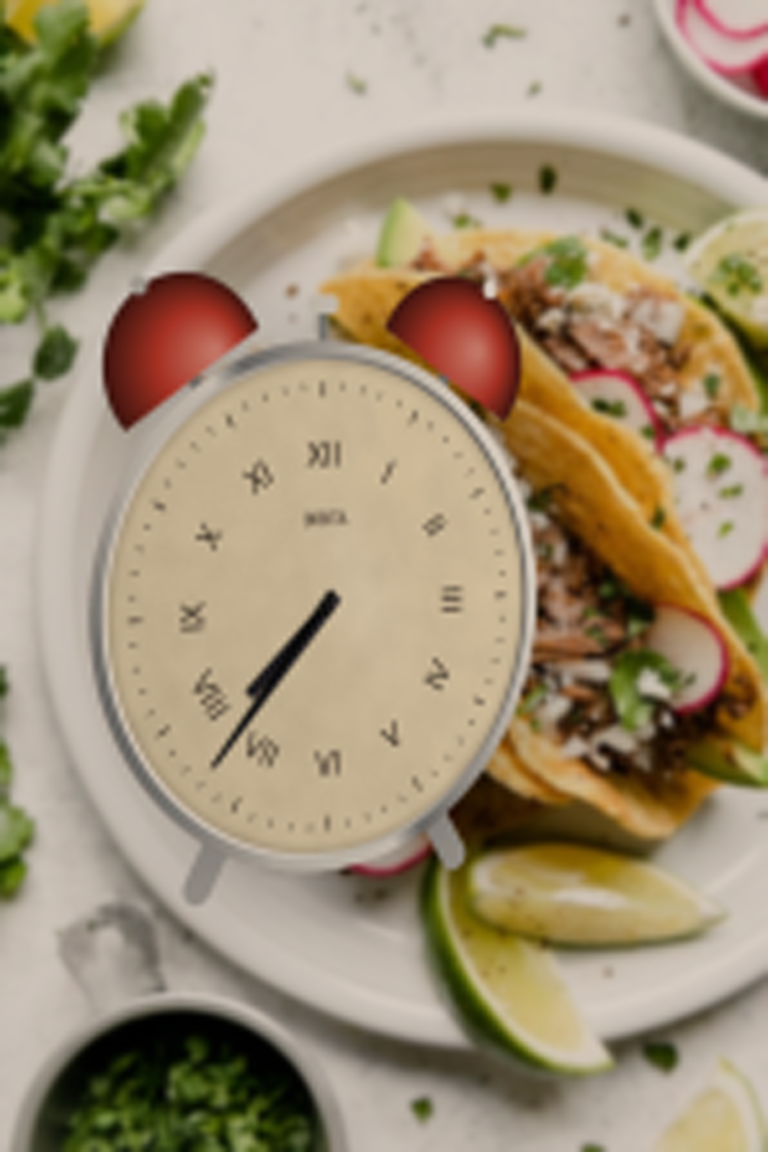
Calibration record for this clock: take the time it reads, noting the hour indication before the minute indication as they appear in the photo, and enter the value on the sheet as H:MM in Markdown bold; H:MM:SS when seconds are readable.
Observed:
**7:37**
